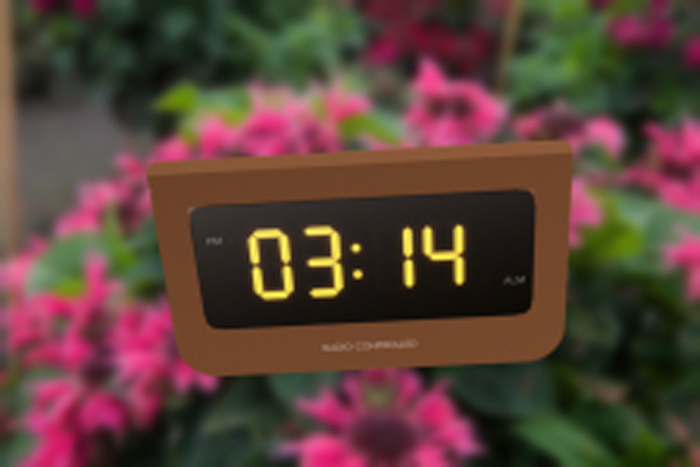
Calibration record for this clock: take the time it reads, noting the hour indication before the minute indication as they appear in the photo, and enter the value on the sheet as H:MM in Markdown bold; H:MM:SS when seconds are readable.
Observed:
**3:14**
